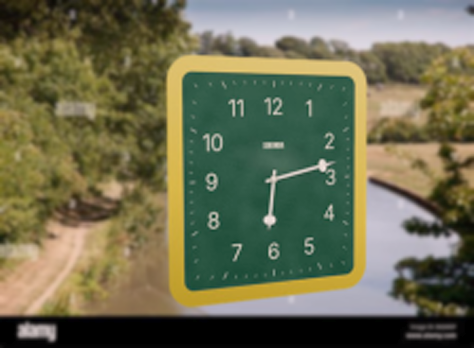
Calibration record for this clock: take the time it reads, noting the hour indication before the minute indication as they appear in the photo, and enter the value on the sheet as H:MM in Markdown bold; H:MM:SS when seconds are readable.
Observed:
**6:13**
